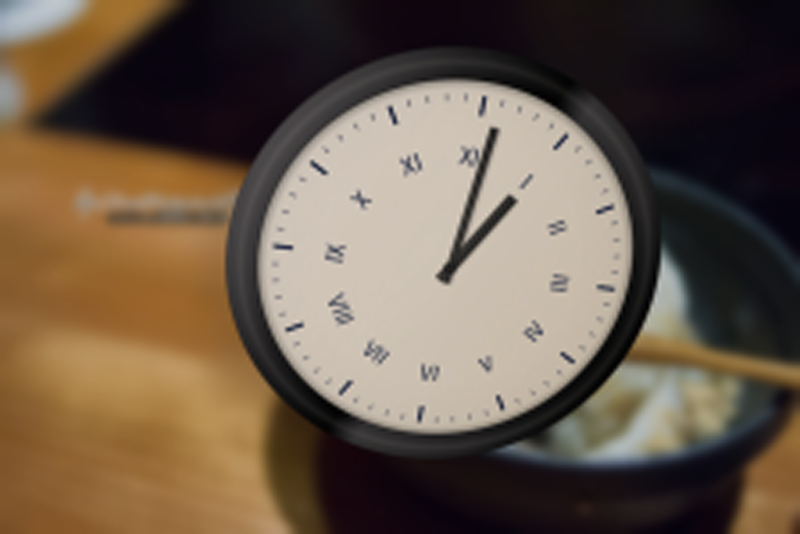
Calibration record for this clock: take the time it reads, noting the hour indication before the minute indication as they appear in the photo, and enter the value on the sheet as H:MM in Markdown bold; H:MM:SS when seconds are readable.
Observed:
**1:01**
